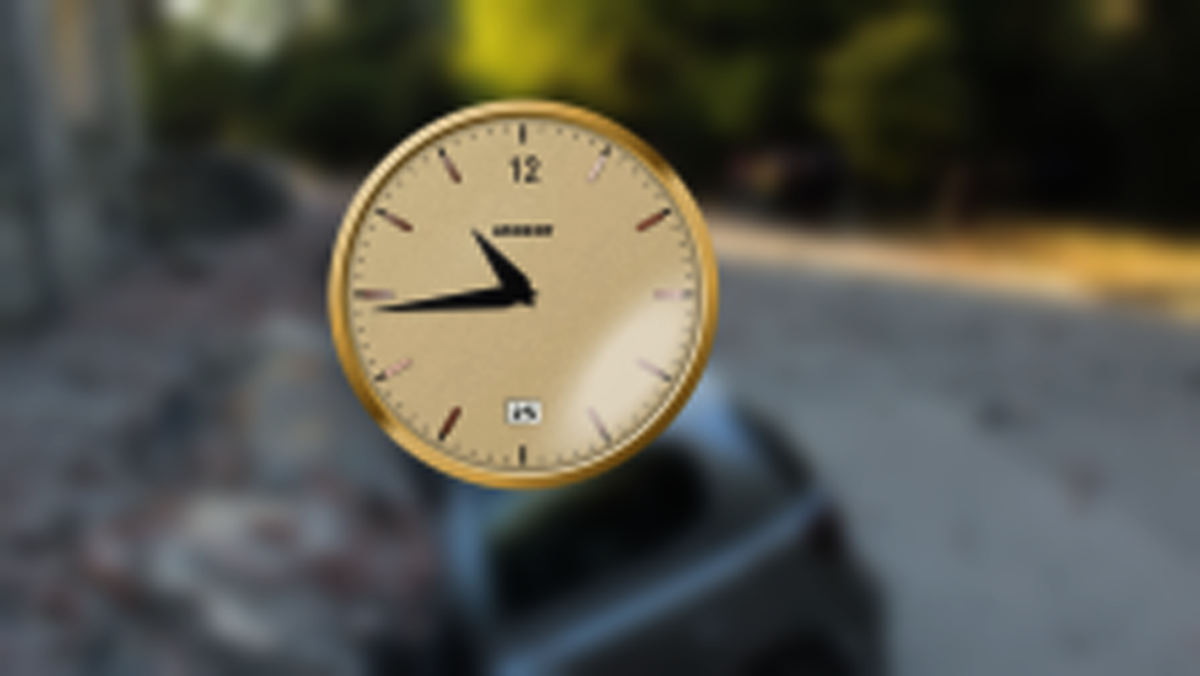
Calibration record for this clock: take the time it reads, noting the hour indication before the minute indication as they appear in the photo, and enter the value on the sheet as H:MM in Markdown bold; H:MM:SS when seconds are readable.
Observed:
**10:44**
